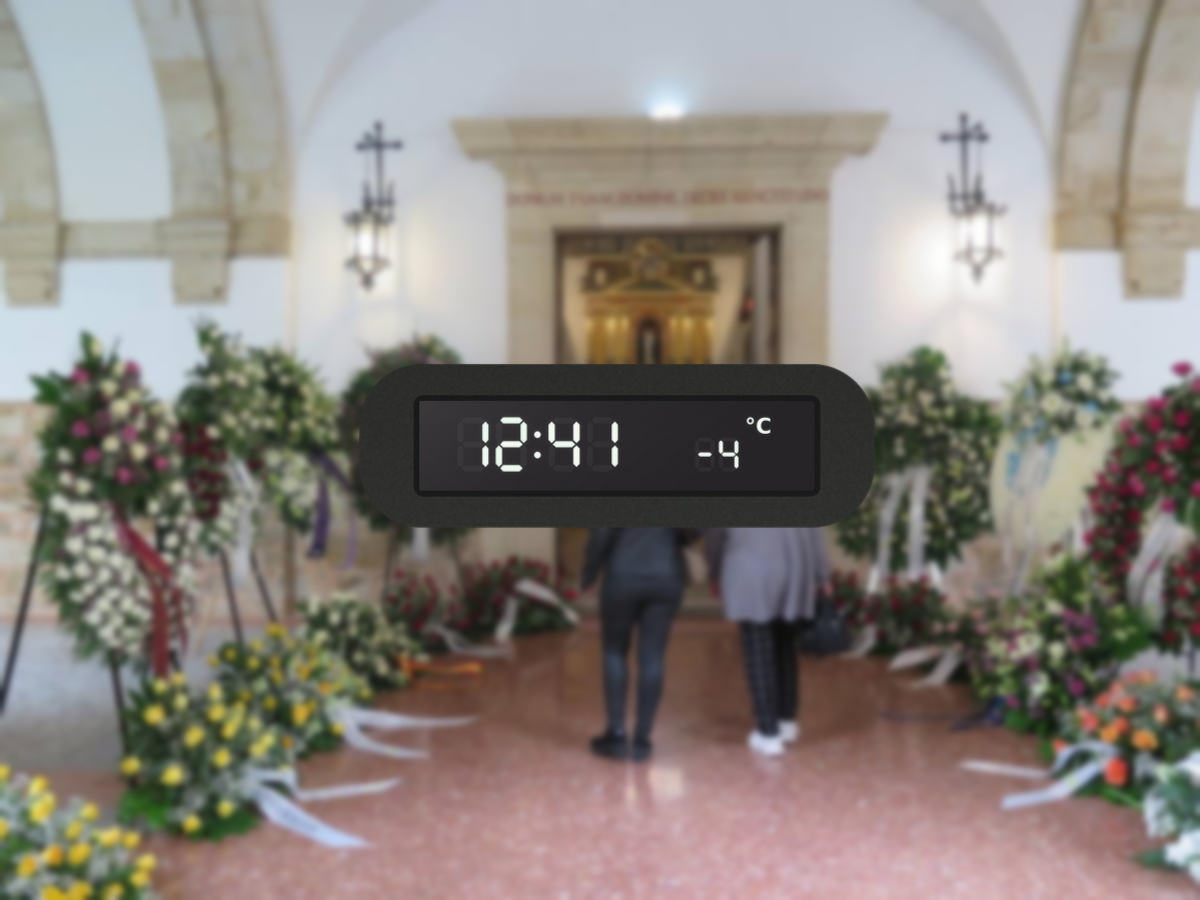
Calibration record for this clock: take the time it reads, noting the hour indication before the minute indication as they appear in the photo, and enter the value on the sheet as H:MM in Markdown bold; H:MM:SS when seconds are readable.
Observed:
**12:41**
